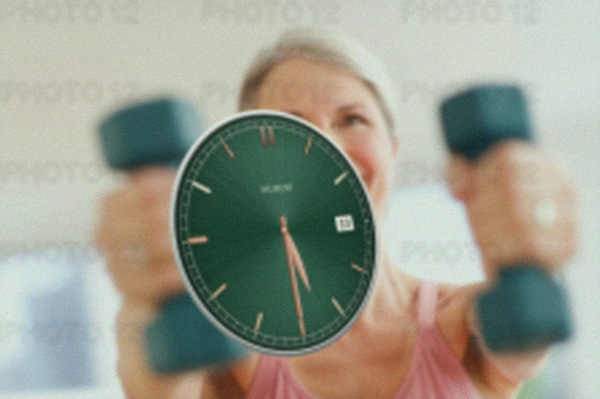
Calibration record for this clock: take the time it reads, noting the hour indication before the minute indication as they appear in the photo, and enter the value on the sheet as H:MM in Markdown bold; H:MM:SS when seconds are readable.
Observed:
**5:30**
